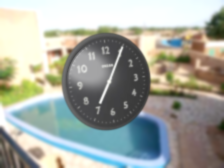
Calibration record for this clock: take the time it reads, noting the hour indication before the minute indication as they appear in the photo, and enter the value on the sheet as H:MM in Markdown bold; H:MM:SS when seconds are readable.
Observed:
**7:05**
